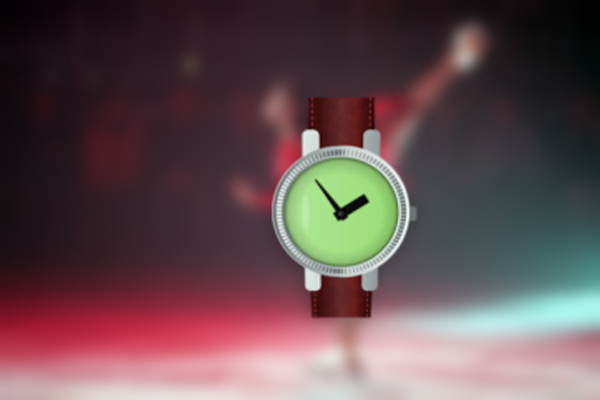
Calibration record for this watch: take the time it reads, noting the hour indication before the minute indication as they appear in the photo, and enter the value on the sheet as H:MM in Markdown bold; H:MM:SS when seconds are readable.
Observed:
**1:54**
